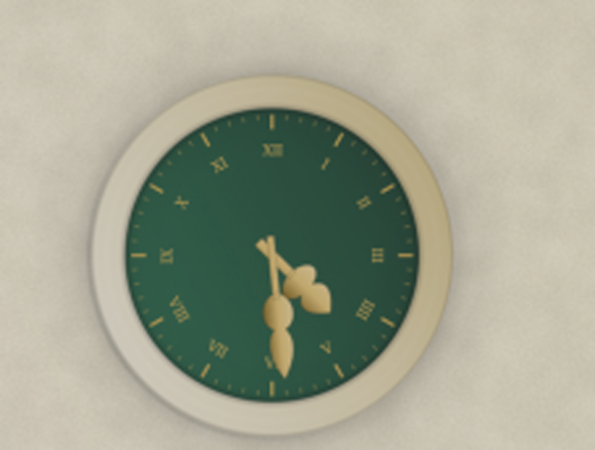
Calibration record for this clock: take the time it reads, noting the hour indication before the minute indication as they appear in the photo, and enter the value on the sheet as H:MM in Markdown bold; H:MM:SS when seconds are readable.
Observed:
**4:29**
